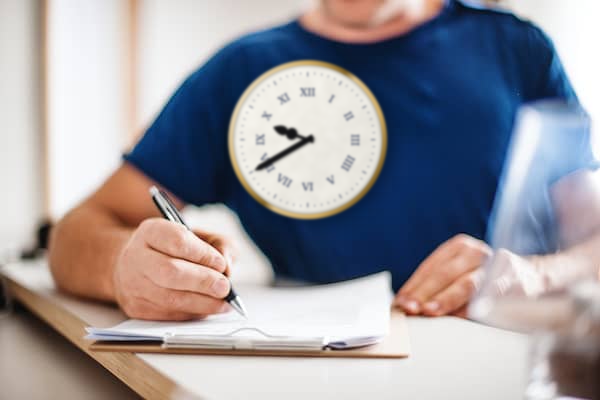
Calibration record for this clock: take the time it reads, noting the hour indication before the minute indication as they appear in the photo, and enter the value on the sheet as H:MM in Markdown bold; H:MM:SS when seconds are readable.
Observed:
**9:40**
